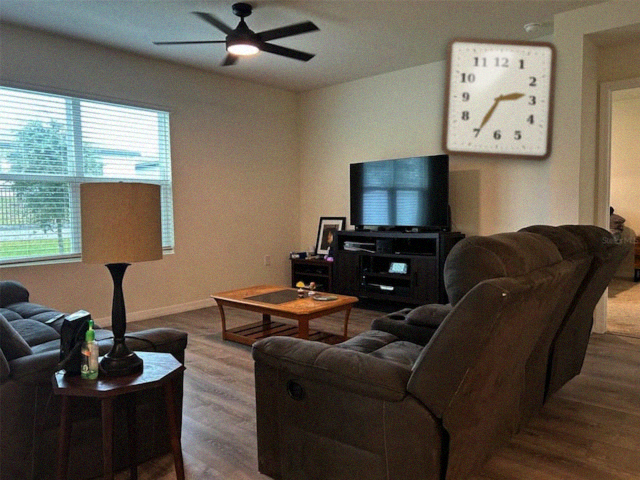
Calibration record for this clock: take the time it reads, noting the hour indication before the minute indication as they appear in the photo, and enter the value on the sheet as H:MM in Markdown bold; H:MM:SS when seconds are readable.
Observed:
**2:35**
